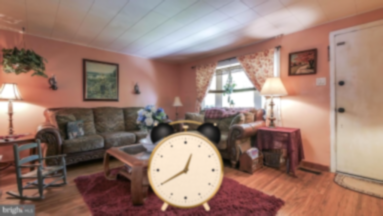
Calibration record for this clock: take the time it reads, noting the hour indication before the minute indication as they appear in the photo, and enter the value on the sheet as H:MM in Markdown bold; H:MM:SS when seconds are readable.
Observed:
**12:40**
